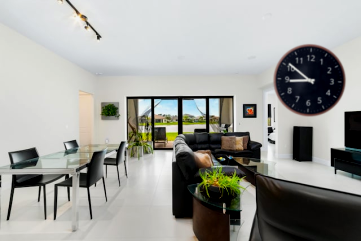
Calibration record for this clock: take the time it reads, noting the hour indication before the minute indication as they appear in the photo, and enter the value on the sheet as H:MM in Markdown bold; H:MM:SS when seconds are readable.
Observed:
**8:51**
